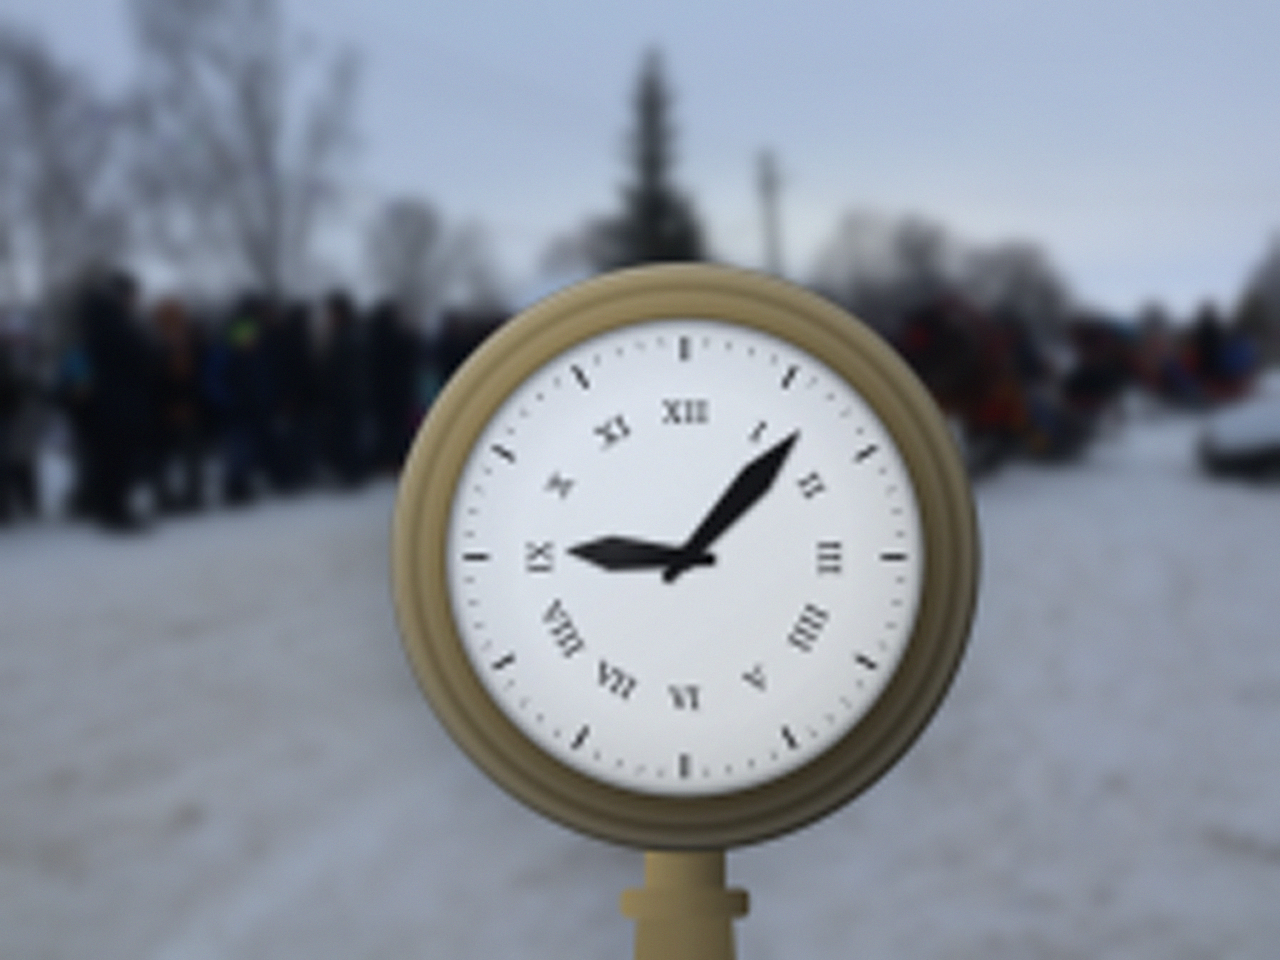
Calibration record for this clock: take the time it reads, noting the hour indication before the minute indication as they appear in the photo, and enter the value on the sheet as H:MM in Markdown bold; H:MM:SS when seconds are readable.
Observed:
**9:07**
